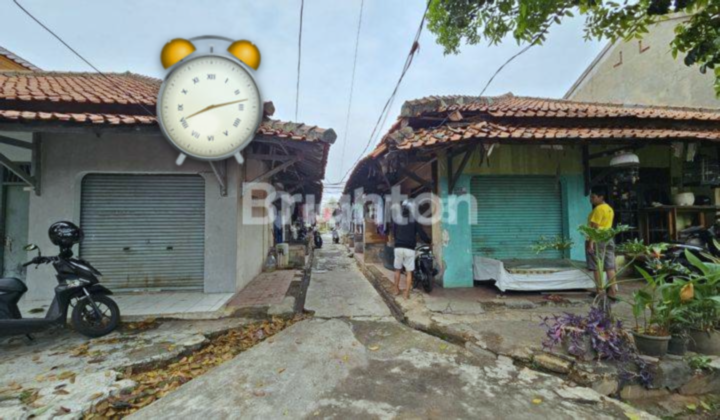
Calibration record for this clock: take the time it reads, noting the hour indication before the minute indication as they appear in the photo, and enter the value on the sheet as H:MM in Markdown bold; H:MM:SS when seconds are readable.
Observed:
**8:13**
